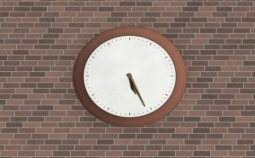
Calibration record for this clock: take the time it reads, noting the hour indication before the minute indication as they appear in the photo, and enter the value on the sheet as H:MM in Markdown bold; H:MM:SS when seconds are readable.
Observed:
**5:26**
